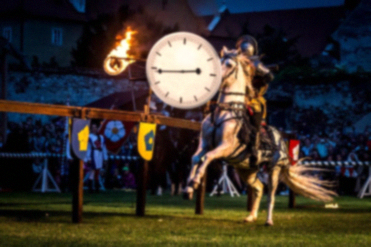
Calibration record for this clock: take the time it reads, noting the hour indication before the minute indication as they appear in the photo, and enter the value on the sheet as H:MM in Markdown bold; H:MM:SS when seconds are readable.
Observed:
**2:44**
